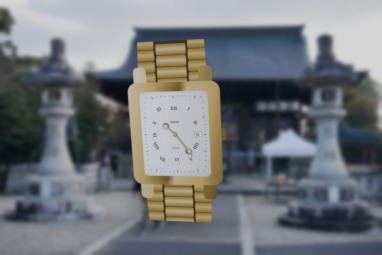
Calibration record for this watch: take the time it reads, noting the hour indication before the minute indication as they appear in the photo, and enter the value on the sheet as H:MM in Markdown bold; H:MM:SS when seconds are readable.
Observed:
**10:24**
